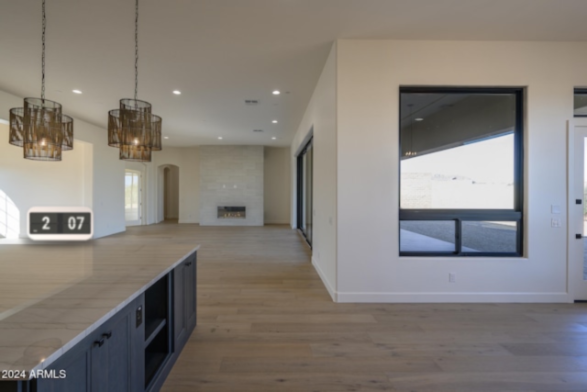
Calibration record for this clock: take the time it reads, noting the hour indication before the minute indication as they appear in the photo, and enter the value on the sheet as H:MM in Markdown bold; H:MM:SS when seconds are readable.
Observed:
**2:07**
